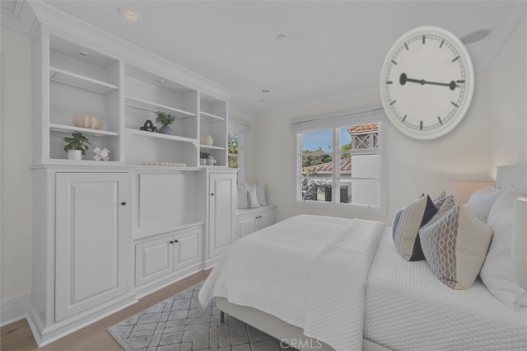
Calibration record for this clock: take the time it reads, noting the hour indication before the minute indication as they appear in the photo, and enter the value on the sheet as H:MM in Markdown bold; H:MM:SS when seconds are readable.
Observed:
**9:16**
